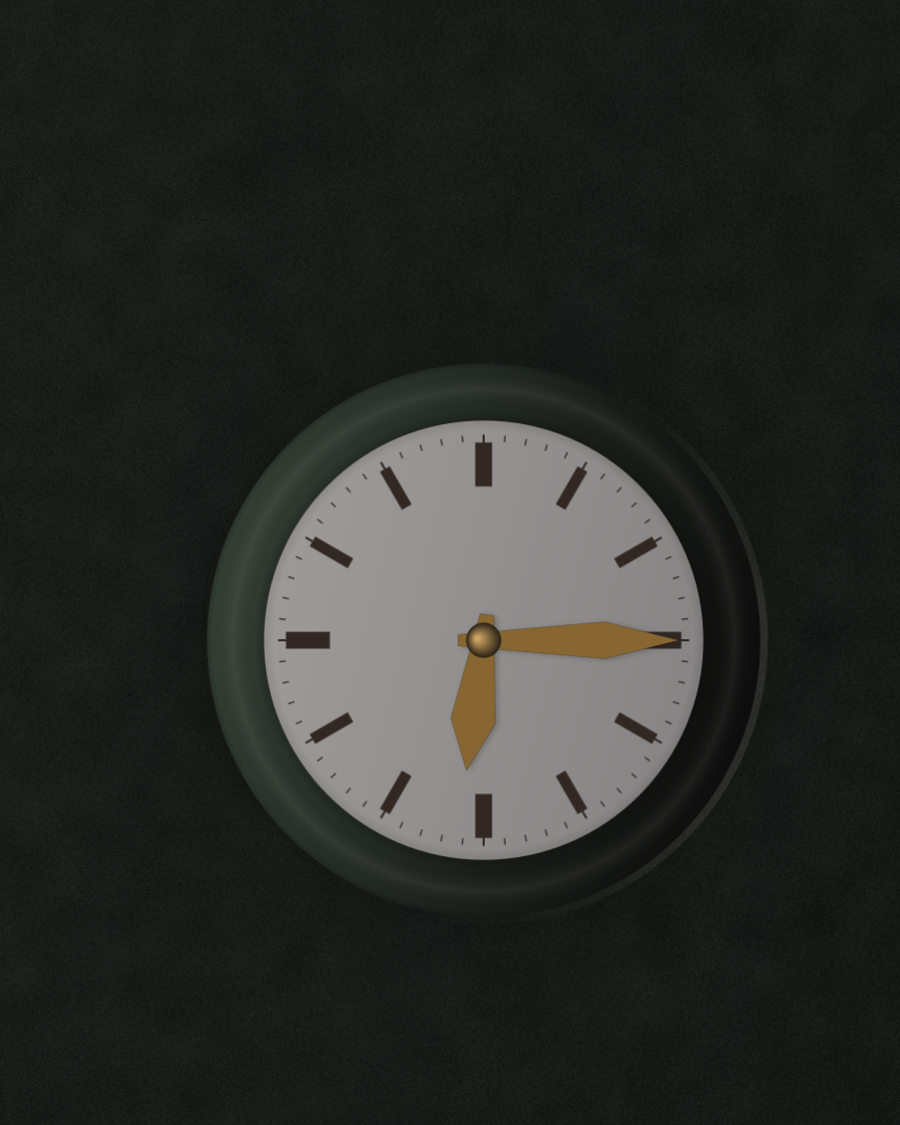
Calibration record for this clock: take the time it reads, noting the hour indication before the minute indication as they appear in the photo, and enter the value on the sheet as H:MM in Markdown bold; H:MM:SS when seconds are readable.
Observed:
**6:15**
